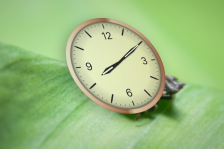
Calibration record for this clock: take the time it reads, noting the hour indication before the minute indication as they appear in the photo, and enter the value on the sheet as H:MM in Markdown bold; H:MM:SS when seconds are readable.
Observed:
**8:10**
